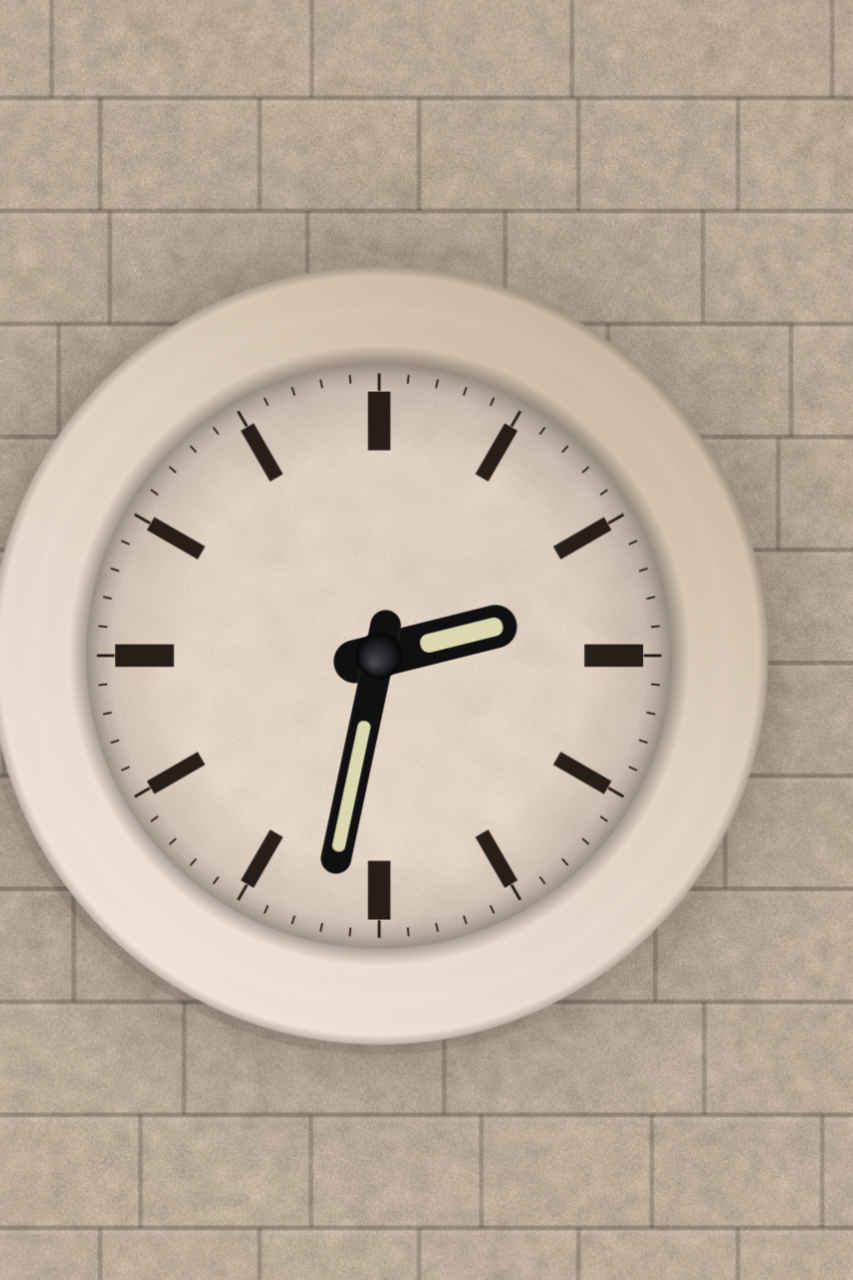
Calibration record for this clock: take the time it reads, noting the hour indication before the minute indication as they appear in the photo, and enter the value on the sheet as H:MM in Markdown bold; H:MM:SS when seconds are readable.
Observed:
**2:32**
